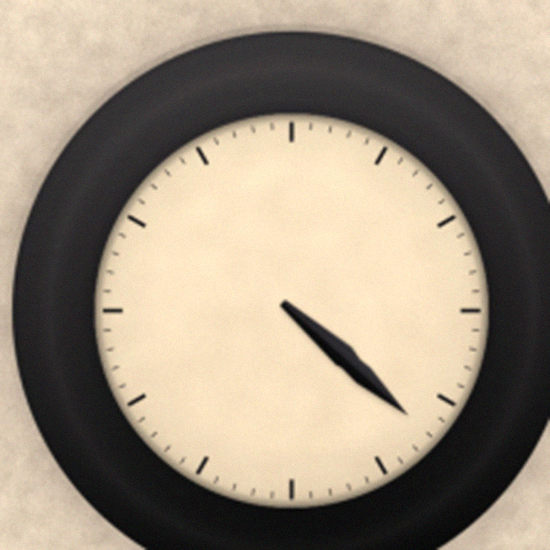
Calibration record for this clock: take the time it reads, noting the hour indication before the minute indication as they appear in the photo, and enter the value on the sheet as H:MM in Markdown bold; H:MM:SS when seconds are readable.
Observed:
**4:22**
